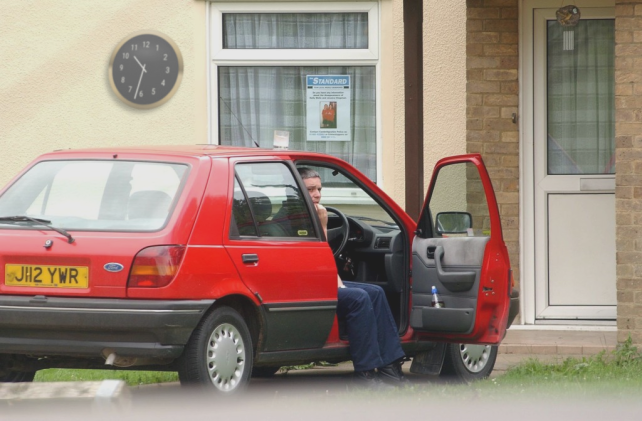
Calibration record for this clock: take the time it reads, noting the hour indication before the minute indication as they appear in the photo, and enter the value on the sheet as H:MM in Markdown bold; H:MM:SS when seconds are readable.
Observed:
**10:32**
